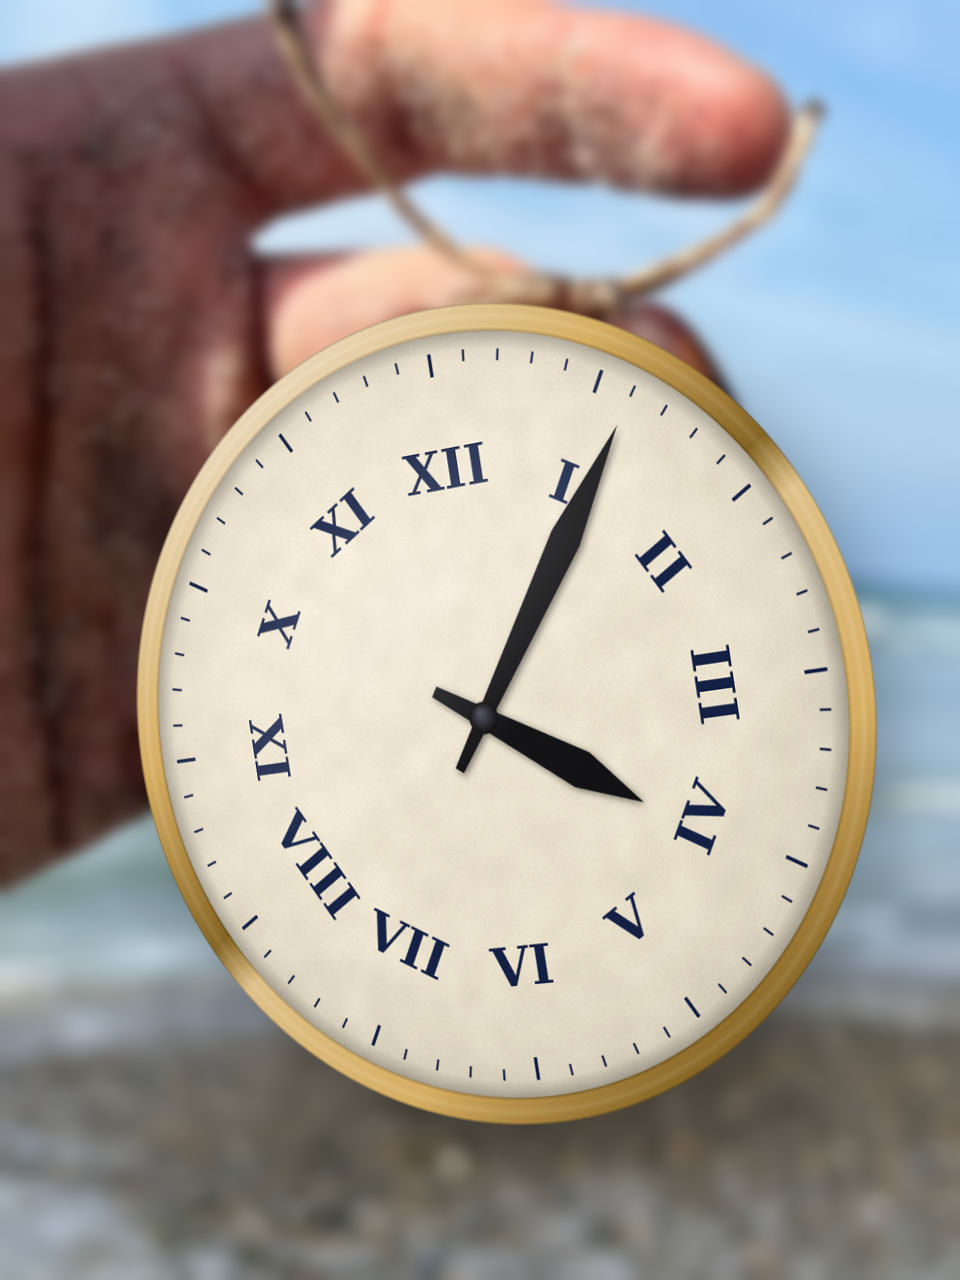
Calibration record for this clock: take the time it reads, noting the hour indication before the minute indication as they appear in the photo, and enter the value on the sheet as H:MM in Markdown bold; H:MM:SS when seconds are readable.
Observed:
**4:06**
